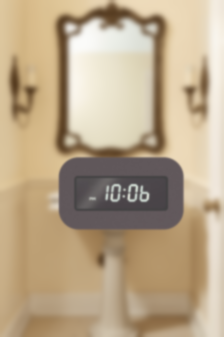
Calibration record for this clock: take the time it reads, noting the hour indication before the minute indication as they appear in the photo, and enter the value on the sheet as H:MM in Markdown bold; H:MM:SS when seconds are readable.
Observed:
**10:06**
